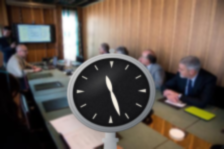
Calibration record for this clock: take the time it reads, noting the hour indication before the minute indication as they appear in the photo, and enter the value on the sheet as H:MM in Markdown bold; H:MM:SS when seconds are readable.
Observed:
**11:27**
